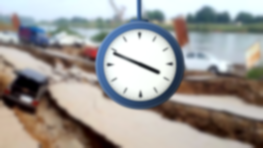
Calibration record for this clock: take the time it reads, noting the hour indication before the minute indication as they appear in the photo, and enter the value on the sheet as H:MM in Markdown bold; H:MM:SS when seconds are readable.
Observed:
**3:49**
